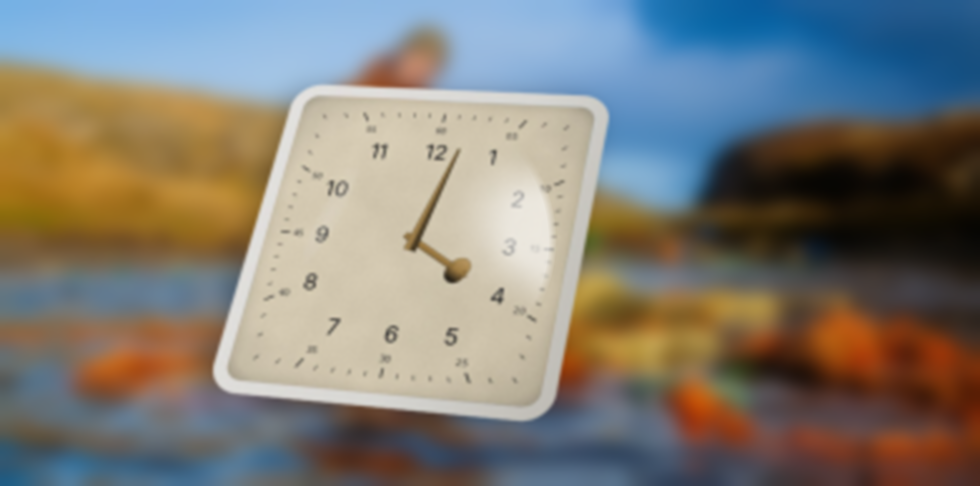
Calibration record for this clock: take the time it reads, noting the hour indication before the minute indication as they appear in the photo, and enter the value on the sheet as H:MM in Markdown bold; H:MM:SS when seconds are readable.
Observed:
**4:02**
